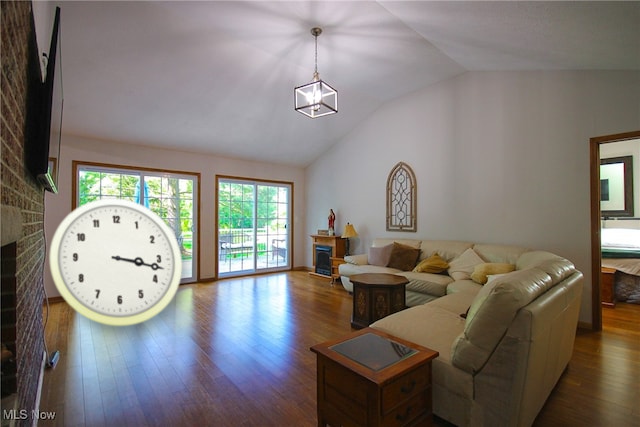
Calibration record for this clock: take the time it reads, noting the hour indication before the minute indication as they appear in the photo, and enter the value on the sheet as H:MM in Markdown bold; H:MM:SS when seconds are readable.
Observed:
**3:17**
